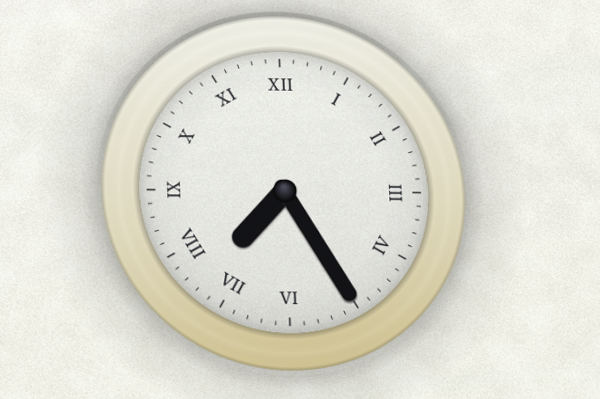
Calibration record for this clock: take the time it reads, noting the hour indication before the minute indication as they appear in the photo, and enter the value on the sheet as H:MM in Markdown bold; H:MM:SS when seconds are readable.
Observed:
**7:25**
